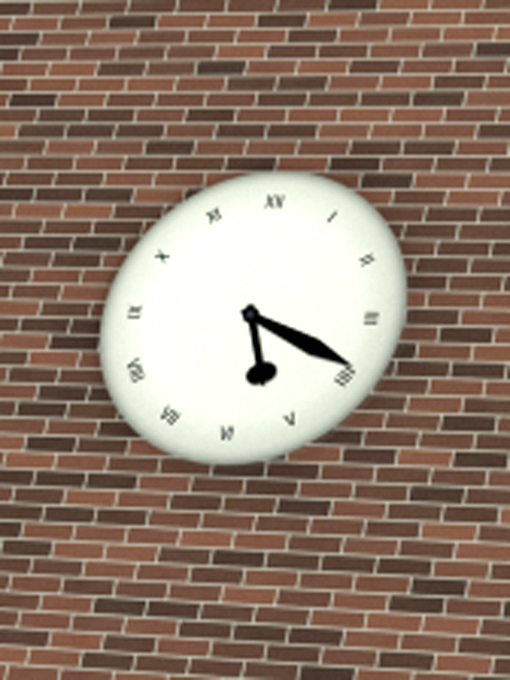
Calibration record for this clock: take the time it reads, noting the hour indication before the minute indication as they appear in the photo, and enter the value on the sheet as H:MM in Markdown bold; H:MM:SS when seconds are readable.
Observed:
**5:19**
